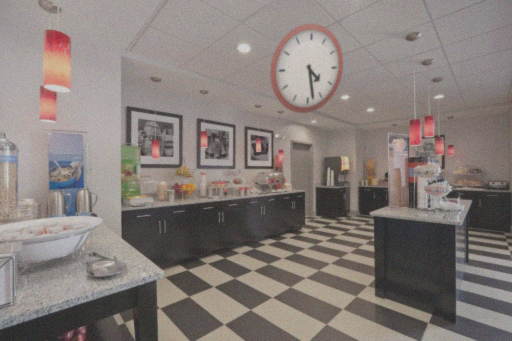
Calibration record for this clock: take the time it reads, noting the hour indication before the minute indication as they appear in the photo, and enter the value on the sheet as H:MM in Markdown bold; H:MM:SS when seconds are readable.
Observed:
**4:28**
